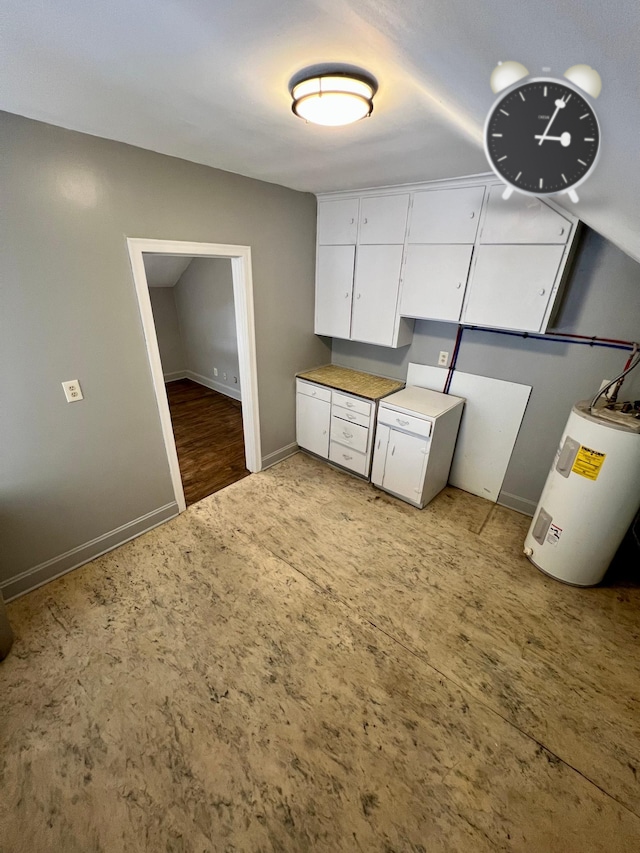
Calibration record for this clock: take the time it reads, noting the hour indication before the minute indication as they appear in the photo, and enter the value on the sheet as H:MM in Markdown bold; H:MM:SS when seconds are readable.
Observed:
**3:04**
